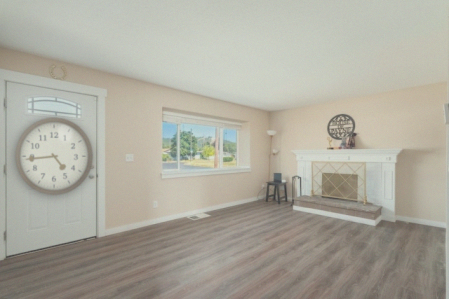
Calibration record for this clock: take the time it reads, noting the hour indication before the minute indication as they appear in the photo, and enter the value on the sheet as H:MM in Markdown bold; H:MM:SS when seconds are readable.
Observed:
**4:44**
